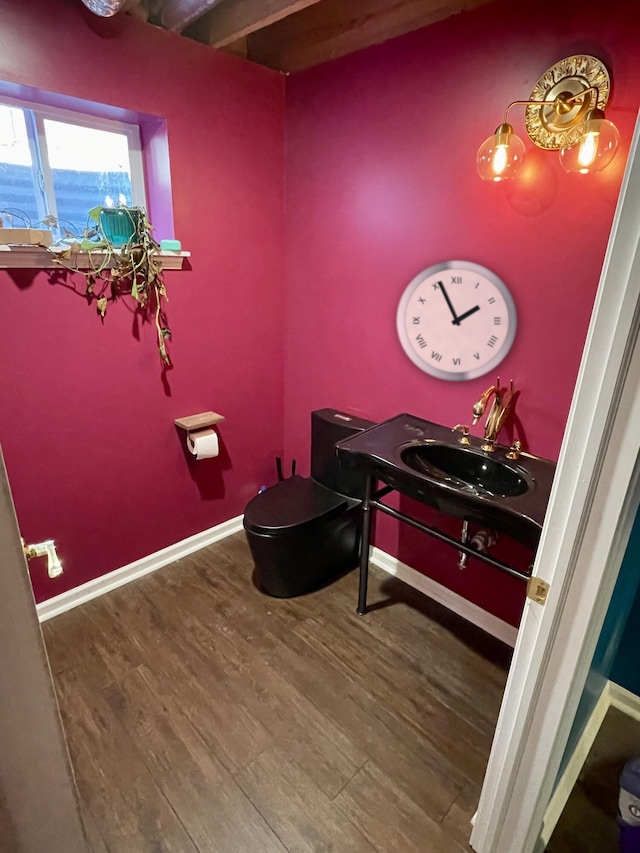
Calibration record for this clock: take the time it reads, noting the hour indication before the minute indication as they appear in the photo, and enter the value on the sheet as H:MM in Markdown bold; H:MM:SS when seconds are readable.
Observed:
**1:56**
